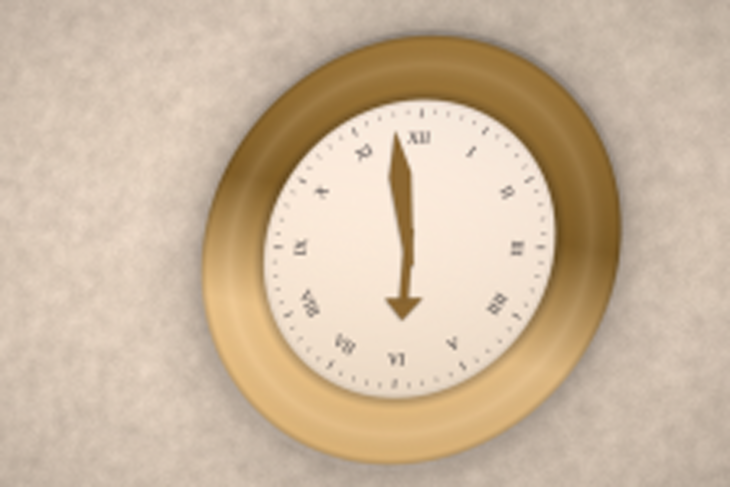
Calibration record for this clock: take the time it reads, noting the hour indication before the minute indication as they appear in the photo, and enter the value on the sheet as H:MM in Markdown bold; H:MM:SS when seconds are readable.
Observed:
**5:58**
